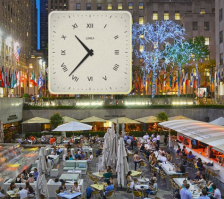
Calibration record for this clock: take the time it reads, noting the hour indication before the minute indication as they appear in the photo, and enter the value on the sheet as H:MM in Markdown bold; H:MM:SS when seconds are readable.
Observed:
**10:37**
